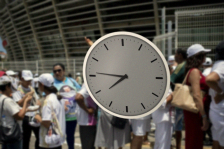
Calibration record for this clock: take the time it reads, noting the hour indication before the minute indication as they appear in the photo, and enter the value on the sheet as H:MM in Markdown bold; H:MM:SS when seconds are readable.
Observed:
**7:46**
